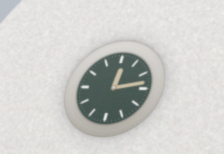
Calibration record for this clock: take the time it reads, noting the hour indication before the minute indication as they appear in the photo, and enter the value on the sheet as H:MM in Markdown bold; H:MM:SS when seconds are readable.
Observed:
**12:13**
